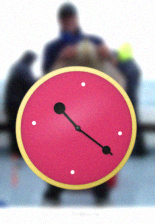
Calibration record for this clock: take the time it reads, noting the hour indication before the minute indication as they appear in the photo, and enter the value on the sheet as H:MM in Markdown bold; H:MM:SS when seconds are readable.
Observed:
**10:20**
